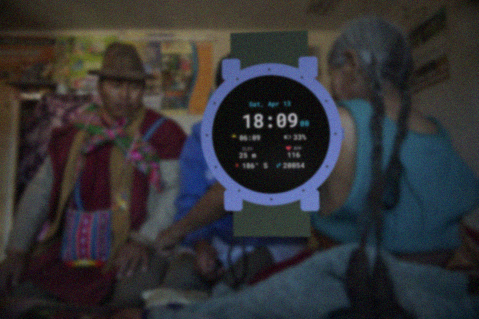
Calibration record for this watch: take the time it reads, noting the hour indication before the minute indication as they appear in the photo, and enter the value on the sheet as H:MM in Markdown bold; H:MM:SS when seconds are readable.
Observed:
**18:09**
